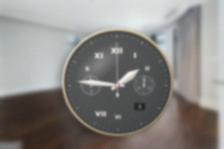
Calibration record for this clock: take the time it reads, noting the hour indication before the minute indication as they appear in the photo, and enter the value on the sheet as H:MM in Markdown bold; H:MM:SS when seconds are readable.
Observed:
**1:46**
